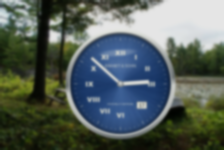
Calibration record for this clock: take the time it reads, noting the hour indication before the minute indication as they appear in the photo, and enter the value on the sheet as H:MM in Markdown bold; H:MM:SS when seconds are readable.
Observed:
**2:52**
